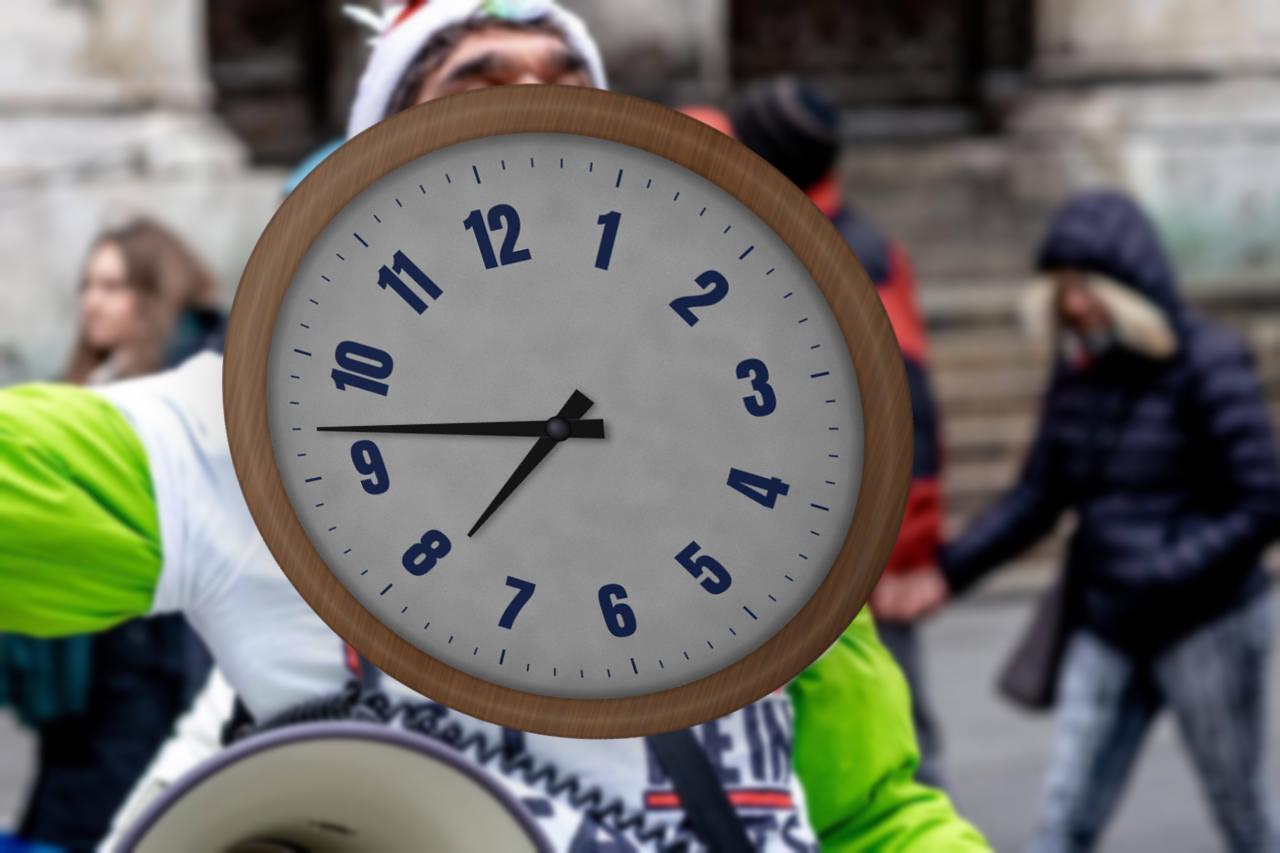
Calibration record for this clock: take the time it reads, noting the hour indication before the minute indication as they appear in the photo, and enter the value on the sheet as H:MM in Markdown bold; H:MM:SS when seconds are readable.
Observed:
**7:47**
